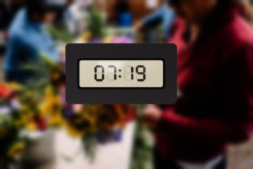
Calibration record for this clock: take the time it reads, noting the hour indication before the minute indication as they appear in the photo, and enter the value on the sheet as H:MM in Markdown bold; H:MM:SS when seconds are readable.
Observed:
**7:19**
